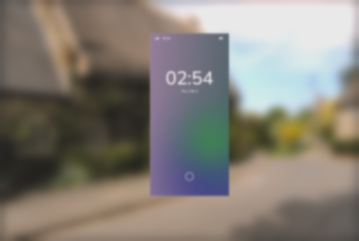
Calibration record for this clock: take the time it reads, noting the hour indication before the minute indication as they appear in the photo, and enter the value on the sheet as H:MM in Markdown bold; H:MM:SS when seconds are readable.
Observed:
**2:54**
